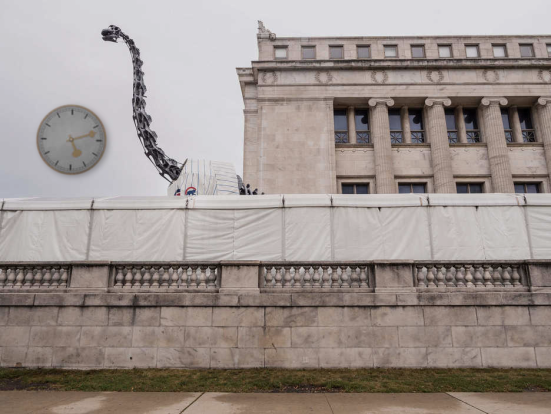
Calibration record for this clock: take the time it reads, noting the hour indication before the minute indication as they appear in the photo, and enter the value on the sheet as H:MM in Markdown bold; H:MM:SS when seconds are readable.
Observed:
**5:12**
